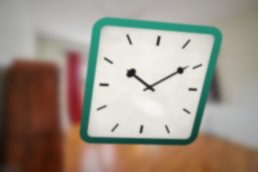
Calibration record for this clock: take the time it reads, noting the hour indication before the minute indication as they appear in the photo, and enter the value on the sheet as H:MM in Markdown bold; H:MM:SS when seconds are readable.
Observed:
**10:09**
